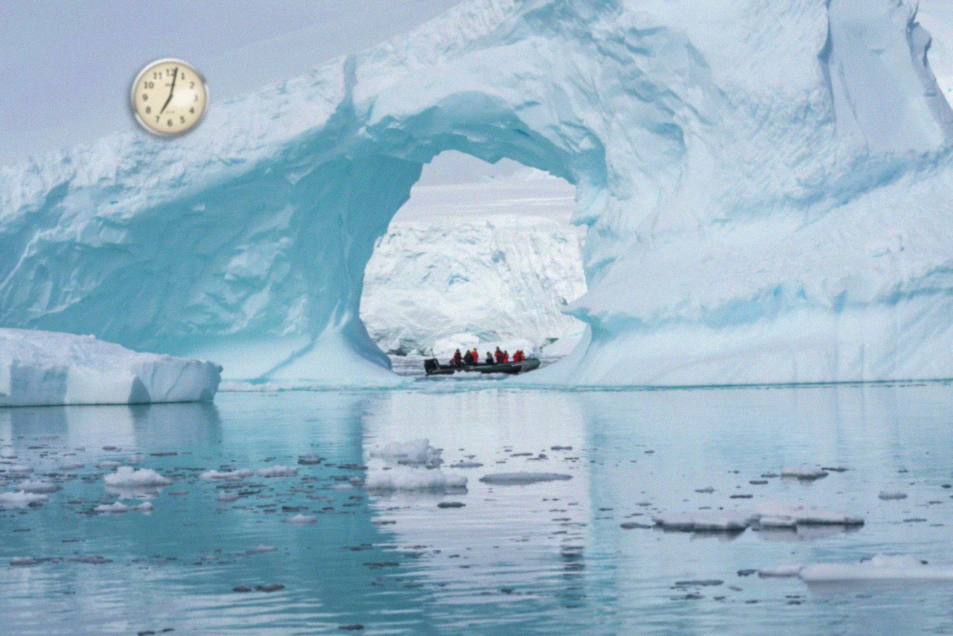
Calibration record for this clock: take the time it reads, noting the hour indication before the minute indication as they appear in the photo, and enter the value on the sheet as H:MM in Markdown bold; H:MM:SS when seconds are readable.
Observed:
**7:02**
